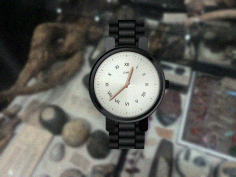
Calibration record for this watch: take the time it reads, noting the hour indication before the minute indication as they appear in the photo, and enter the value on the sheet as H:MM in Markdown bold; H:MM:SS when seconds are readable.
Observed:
**12:38**
